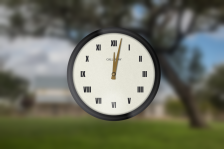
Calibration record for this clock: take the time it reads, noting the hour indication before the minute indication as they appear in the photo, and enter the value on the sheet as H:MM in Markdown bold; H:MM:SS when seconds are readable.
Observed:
**12:02**
